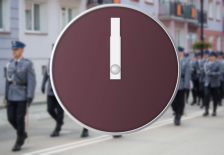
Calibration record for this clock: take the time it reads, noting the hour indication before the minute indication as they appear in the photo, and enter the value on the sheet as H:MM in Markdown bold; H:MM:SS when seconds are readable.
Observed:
**12:00**
